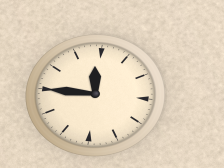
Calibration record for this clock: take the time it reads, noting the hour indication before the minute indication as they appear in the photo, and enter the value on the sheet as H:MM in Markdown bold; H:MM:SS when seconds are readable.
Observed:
**11:45**
